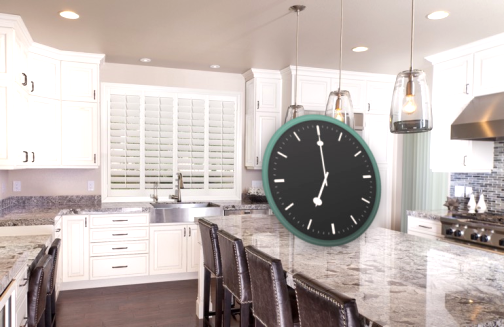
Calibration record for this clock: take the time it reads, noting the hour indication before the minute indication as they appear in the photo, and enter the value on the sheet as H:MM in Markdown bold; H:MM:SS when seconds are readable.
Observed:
**7:00**
